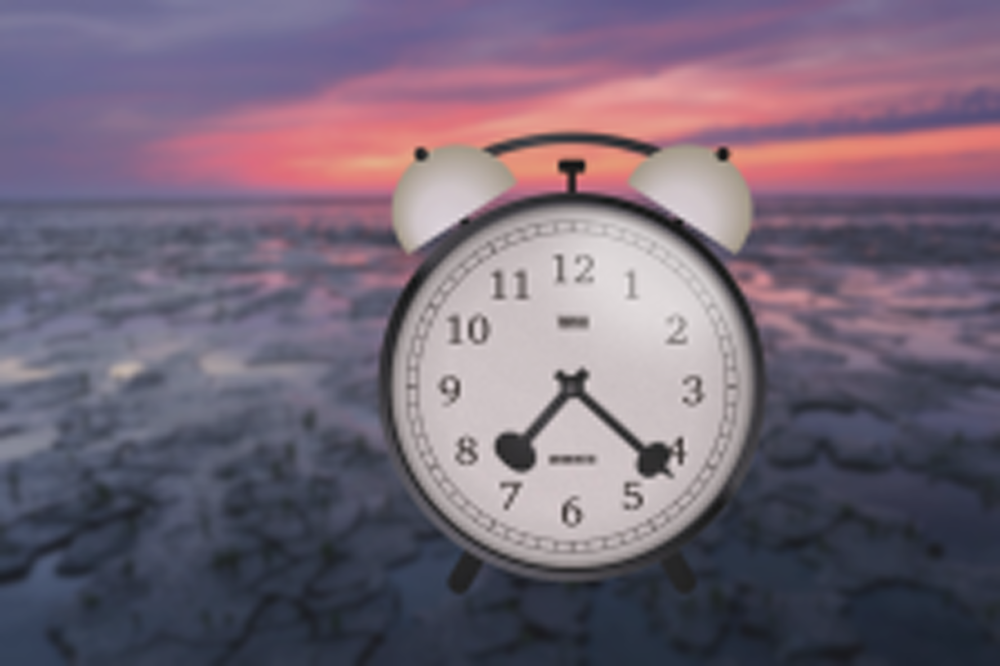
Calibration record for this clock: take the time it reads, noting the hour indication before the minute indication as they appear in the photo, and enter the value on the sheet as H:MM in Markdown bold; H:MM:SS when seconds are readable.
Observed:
**7:22**
